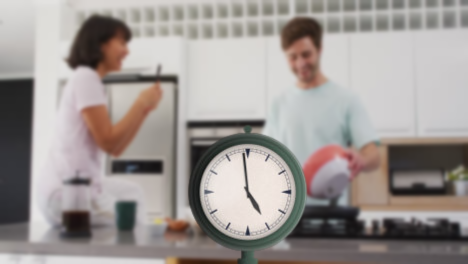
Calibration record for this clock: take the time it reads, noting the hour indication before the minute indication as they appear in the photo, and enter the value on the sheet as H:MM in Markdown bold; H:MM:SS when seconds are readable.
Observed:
**4:59**
